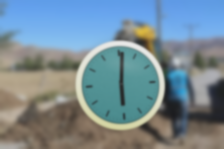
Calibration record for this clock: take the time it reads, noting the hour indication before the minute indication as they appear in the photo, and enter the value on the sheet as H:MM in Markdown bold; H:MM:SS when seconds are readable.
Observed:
**6:01**
